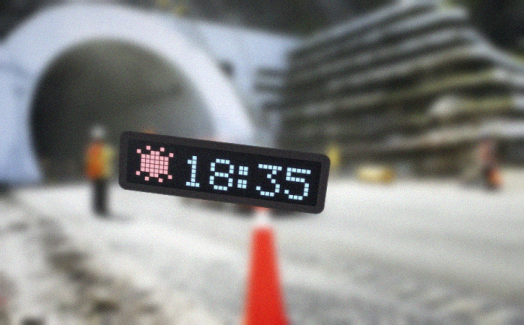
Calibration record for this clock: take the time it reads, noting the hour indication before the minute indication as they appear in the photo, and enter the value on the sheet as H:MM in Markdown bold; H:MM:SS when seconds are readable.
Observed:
**18:35**
